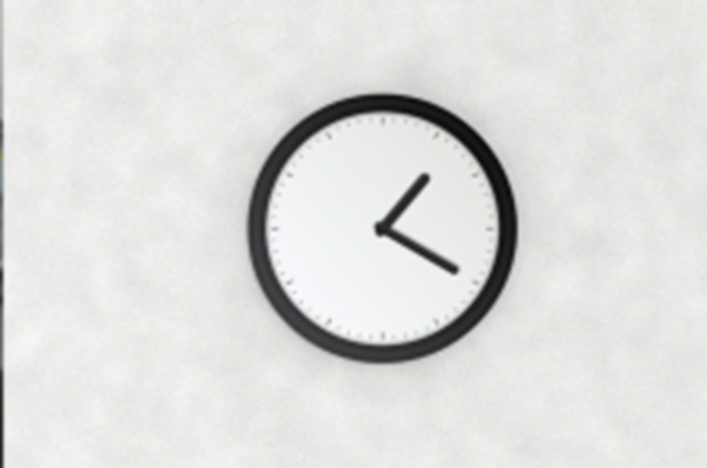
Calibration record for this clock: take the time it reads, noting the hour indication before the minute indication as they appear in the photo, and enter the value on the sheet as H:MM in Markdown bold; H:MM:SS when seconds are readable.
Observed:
**1:20**
